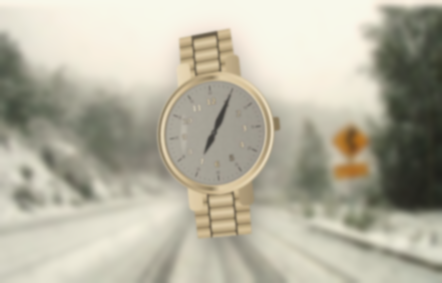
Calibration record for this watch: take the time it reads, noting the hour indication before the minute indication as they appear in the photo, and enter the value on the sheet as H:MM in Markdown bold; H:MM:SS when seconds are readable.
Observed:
**7:05**
